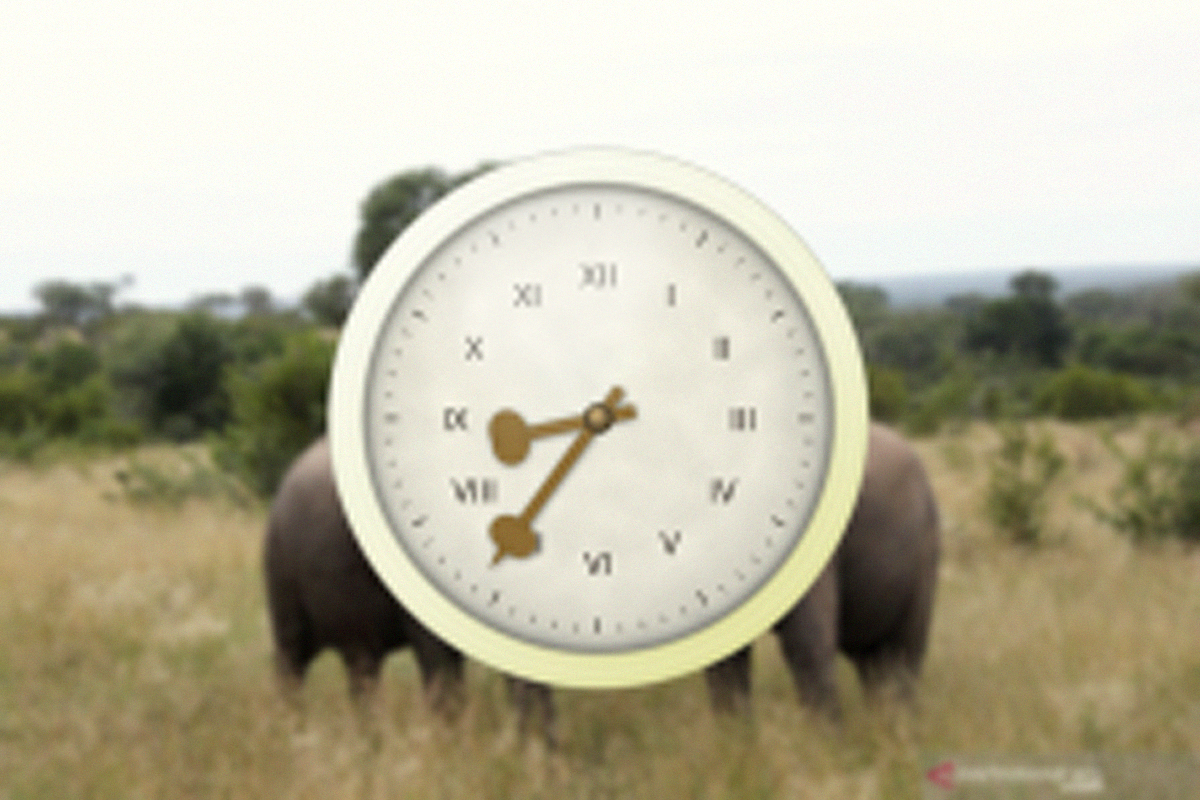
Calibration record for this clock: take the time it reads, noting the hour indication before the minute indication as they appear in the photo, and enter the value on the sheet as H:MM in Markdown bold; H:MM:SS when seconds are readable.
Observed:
**8:36**
